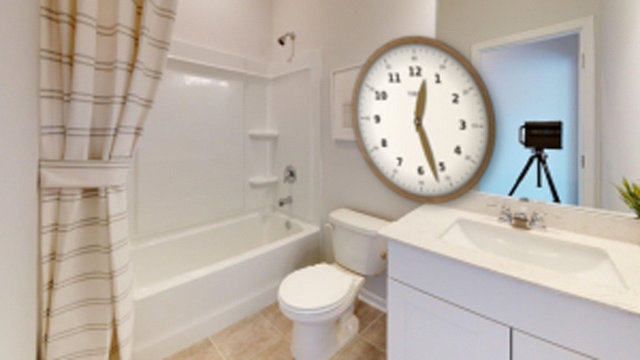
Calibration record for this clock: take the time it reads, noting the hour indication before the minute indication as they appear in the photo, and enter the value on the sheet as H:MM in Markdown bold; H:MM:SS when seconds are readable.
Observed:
**12:27**
